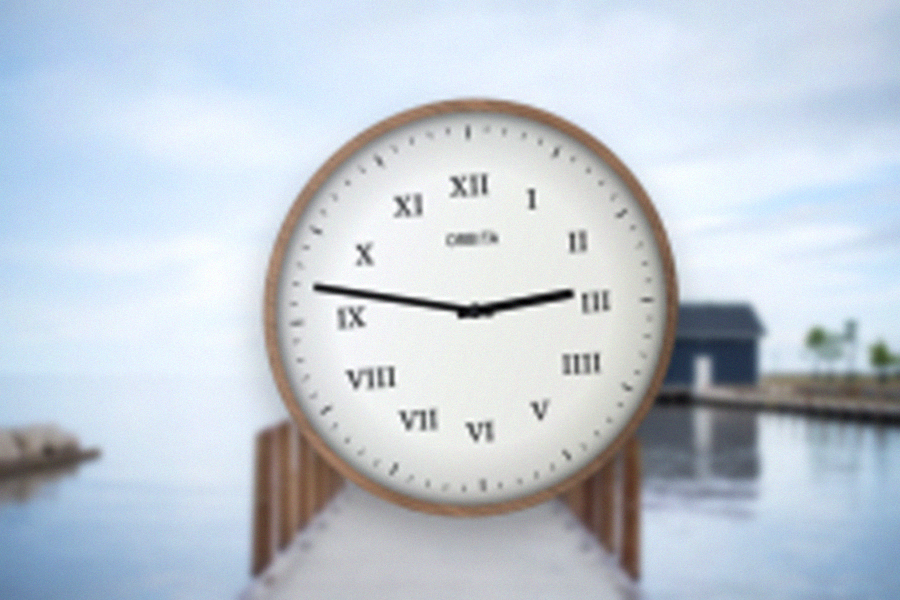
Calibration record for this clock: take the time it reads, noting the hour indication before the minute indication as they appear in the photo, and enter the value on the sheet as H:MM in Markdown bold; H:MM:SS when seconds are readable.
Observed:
**2:47**
